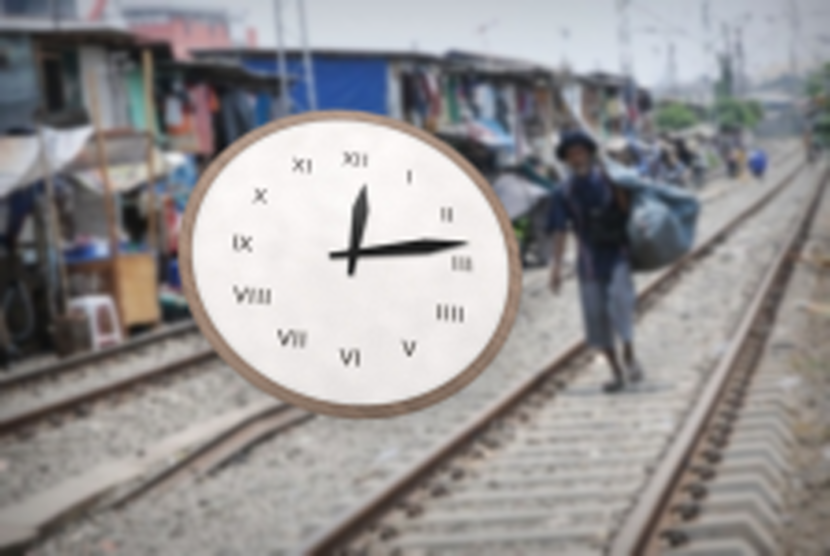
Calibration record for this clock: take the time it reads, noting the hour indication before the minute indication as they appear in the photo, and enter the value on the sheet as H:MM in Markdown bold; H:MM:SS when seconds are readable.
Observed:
**12:13**
